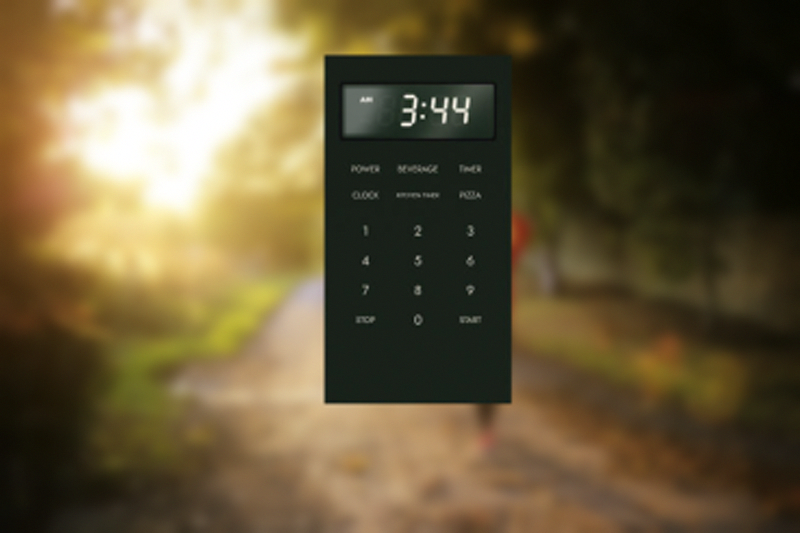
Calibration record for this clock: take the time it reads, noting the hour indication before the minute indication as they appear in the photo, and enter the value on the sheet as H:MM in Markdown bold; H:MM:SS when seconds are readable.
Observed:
**3:44**
